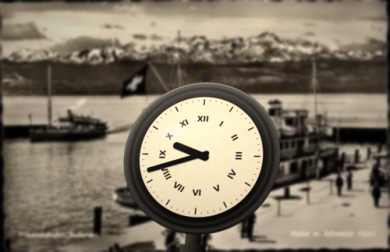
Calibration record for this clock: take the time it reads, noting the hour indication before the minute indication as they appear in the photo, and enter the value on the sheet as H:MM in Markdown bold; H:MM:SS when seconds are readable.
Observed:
**9:42**
